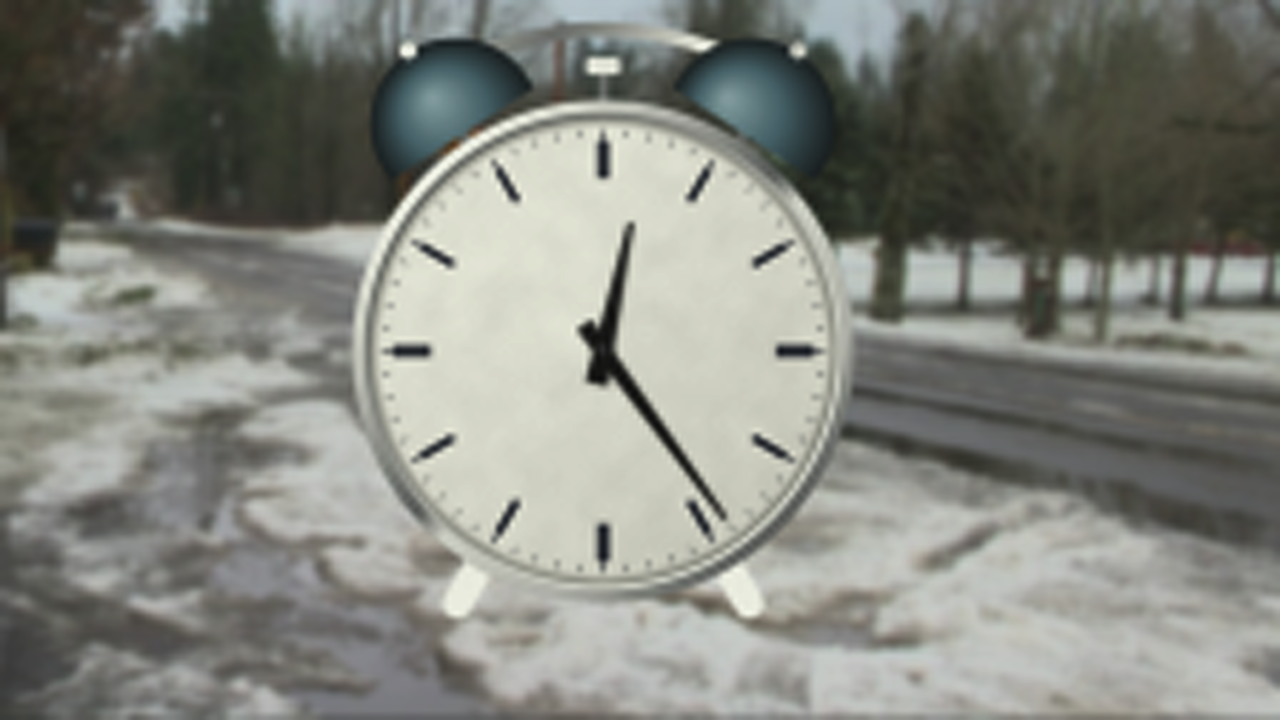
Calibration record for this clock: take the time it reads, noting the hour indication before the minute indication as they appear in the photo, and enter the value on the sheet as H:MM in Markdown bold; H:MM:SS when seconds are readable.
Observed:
**12:24**
